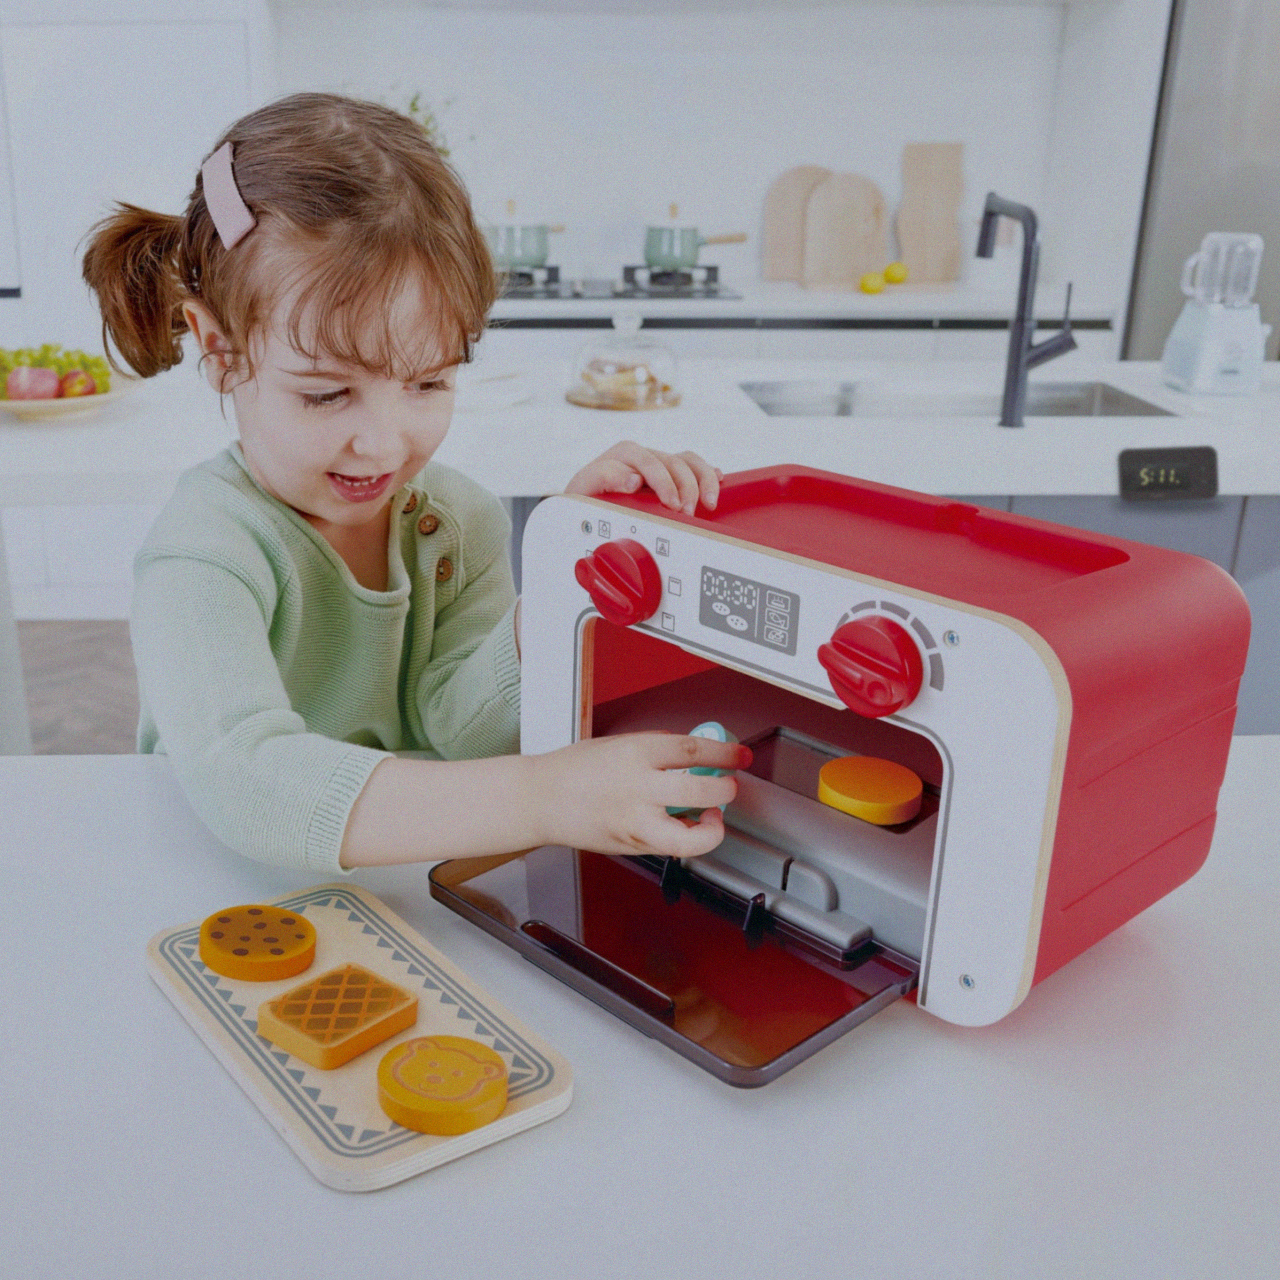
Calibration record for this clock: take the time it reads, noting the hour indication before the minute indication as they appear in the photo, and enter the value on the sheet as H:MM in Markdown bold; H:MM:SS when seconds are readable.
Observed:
**5:11**
